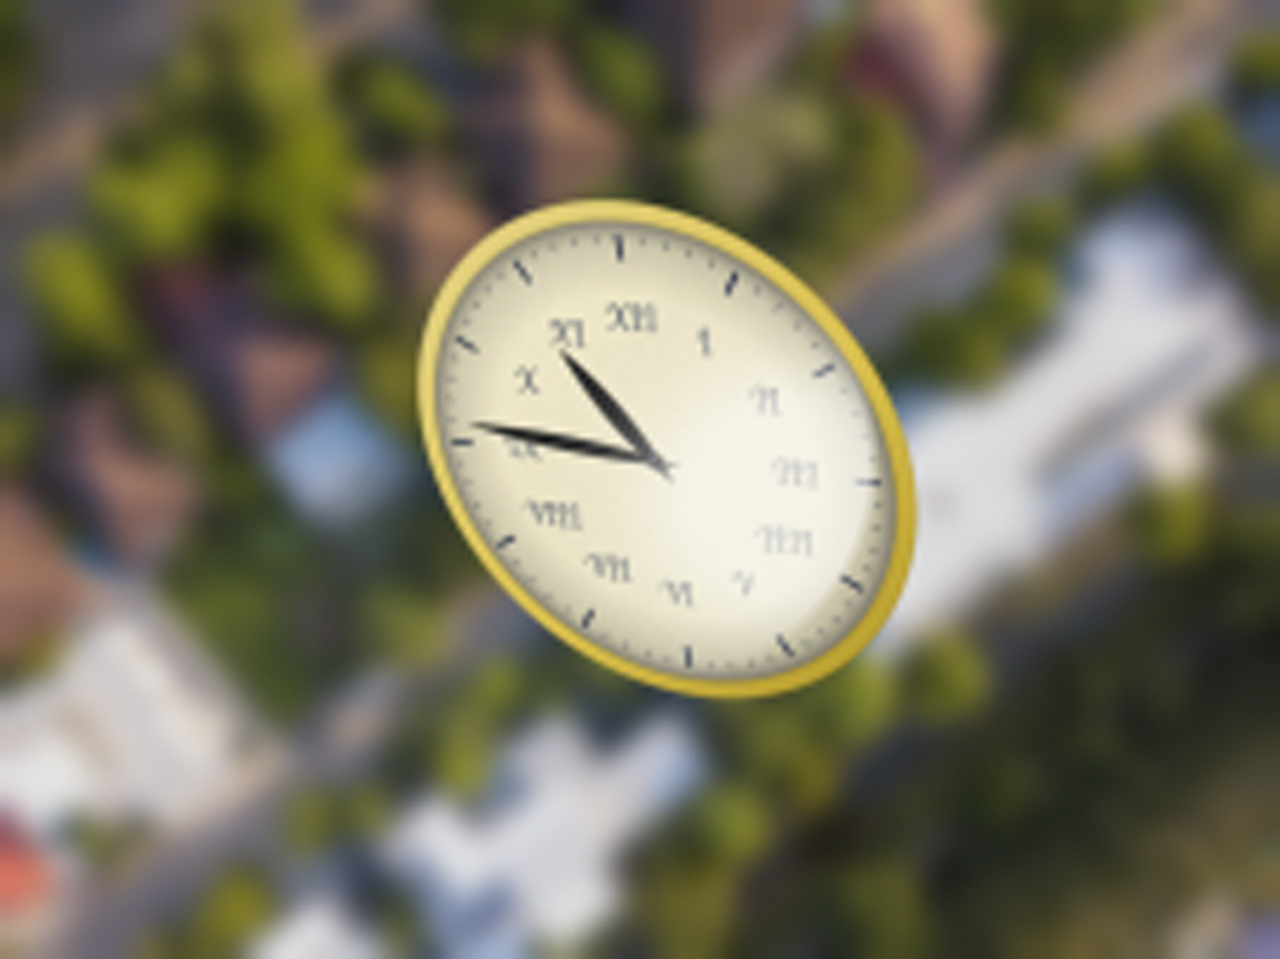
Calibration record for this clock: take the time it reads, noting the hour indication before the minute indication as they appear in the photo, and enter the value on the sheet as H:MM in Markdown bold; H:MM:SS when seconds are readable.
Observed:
**10:46**
